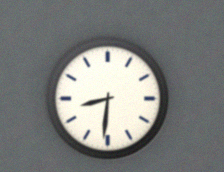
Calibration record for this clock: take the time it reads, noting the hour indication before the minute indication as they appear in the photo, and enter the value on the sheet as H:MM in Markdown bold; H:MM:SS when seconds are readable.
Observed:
**8:31**
